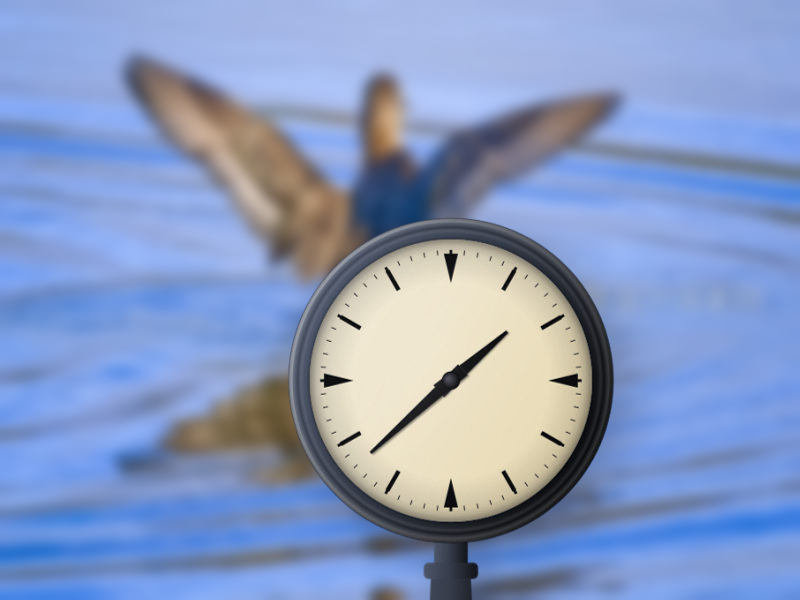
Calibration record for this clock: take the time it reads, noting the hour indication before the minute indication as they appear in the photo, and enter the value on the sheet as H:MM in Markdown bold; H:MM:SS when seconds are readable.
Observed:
**1:38**
